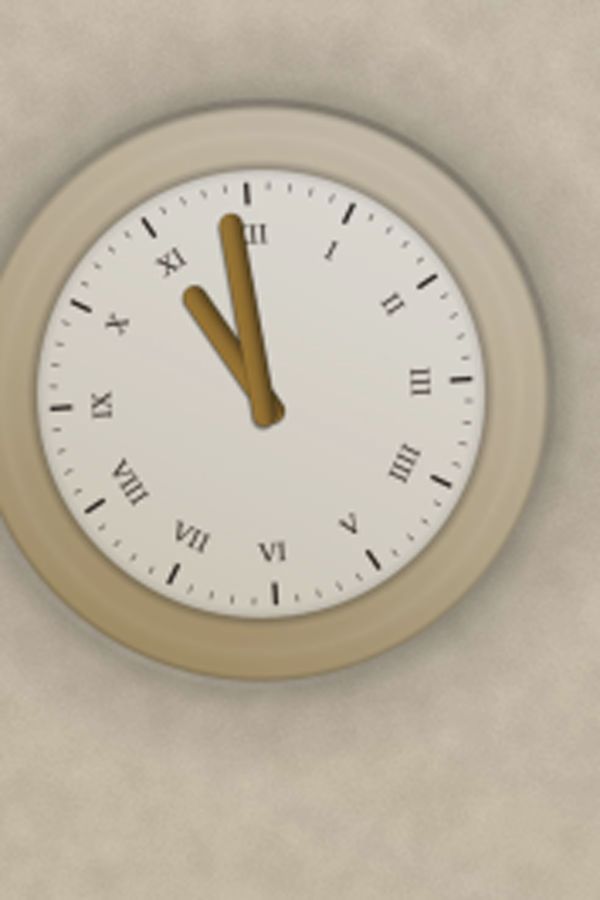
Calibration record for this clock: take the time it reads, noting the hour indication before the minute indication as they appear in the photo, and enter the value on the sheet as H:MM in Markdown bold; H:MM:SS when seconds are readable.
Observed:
**10:59**
